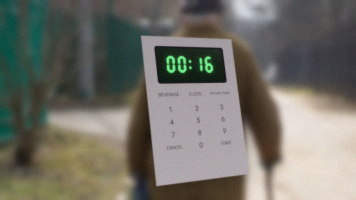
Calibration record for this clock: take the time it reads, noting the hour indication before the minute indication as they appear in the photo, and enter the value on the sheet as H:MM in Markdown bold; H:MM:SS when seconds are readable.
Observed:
**0:16**
